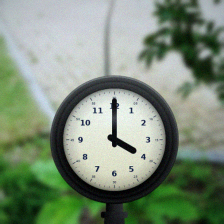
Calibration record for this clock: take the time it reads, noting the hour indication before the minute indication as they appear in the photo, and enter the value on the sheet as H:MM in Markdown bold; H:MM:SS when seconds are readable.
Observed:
**4:00**
